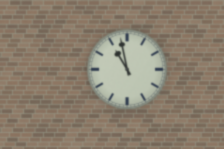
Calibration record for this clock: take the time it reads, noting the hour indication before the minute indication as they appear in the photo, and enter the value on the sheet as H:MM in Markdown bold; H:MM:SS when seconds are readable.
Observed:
**10:58**
